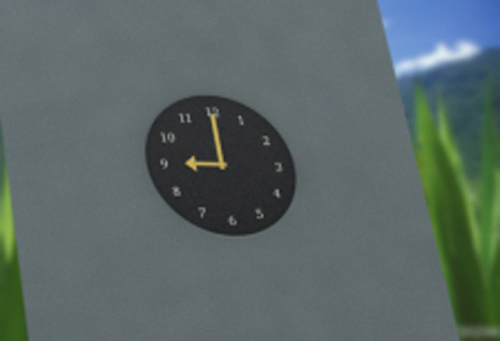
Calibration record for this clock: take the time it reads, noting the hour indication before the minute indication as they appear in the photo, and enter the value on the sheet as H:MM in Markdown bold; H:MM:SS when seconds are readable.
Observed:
**9:00**
